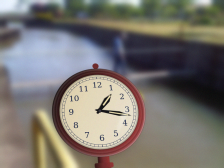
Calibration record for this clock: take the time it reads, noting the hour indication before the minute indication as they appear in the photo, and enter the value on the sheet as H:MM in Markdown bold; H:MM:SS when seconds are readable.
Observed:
**1:17**
